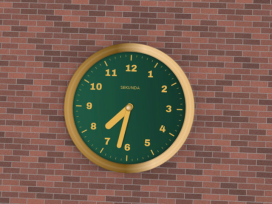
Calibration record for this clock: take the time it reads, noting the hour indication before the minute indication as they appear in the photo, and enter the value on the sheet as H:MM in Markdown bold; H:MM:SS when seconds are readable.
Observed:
**7:32**
